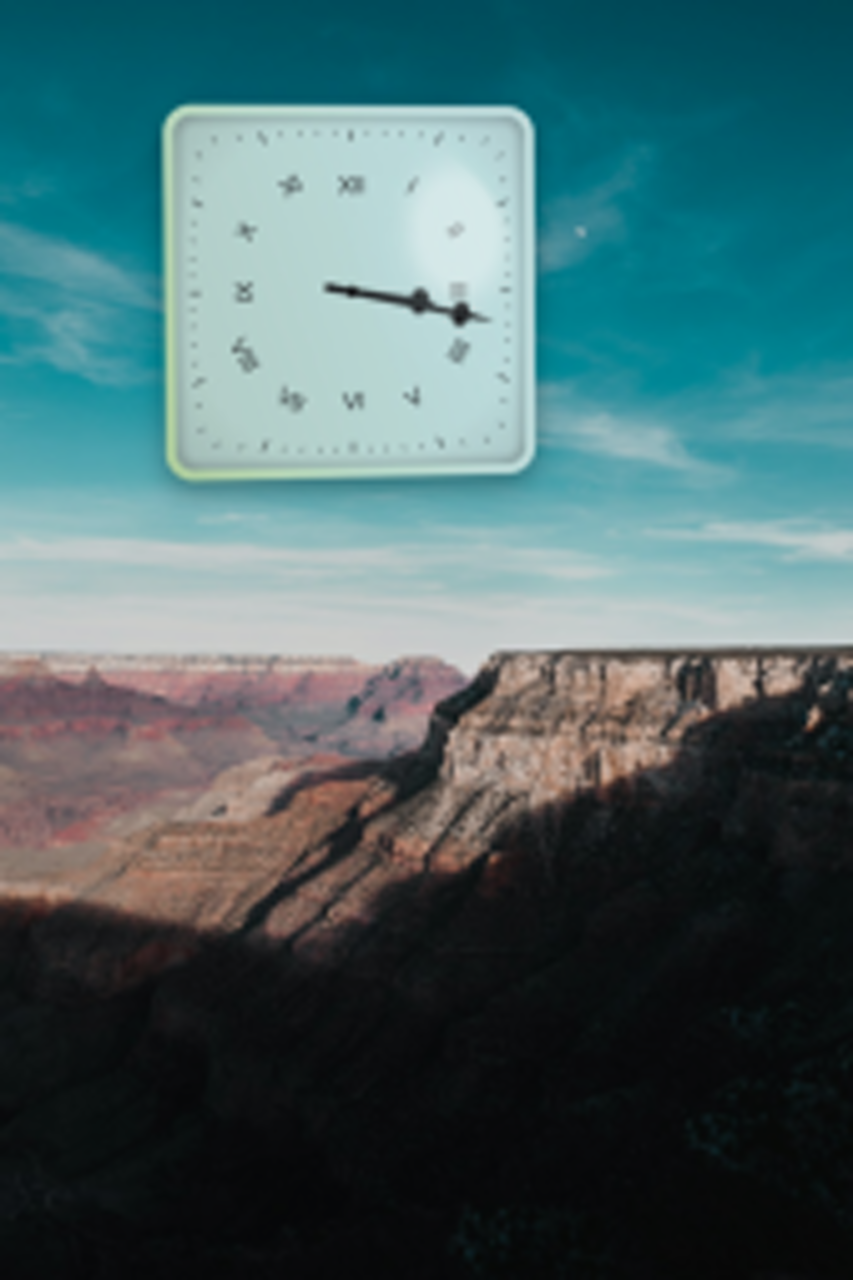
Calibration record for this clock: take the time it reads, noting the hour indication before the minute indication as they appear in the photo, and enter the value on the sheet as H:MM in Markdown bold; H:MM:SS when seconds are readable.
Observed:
**3:17**
